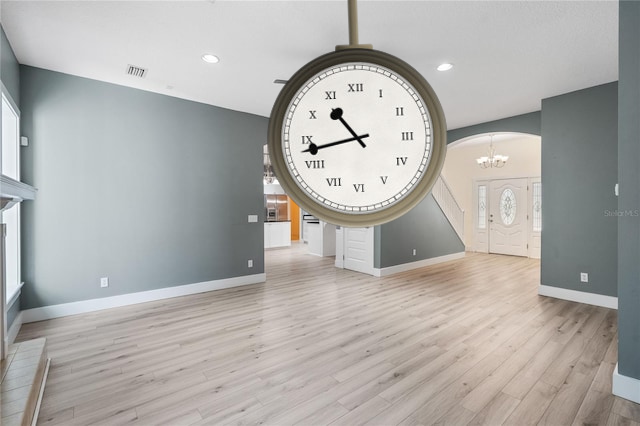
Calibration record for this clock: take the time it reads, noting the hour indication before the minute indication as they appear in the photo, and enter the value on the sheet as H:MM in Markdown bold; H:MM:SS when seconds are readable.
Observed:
**10:43**
